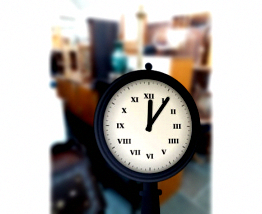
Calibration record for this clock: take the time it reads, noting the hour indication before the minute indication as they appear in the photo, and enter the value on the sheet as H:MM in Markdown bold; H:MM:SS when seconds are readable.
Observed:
**12:06**
